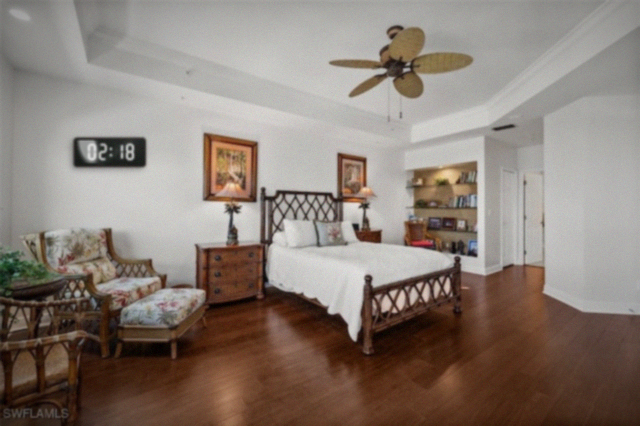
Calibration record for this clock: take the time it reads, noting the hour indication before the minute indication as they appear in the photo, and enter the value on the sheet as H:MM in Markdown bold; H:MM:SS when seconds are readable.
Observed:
**2:18**
